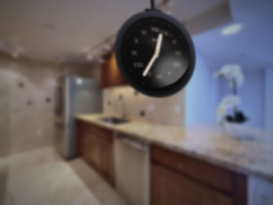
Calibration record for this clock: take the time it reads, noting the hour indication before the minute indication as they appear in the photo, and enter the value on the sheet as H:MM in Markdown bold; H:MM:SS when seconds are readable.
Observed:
**12:36**
